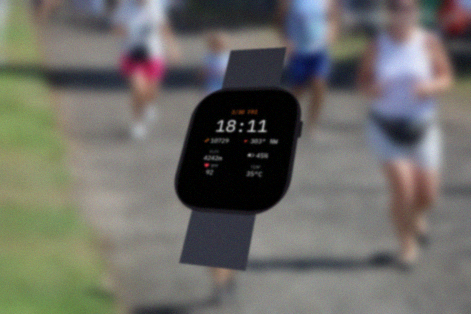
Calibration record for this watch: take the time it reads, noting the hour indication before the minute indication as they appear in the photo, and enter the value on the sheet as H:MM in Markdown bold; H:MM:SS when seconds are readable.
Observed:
**18:11**
